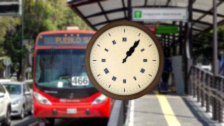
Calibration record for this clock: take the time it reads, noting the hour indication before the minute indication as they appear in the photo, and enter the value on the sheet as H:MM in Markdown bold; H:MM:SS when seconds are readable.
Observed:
**1:06**
